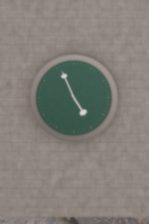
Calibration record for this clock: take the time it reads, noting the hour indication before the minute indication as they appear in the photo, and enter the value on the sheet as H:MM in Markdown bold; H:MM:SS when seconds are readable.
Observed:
**4:56**
